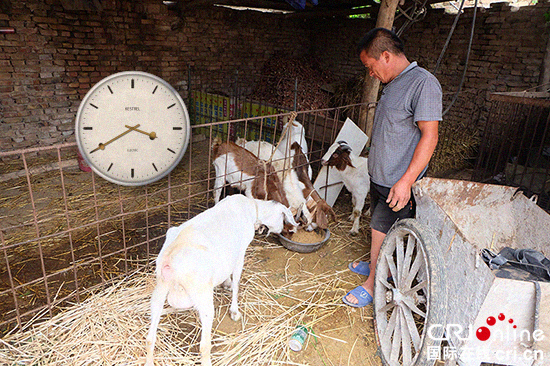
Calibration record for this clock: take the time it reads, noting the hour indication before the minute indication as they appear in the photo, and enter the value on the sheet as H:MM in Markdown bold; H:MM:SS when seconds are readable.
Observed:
**3:40**
